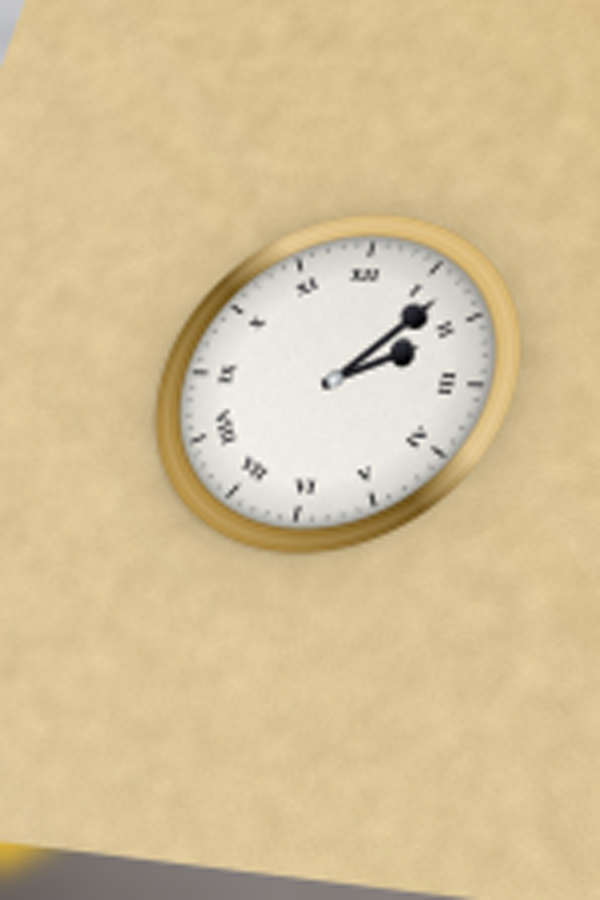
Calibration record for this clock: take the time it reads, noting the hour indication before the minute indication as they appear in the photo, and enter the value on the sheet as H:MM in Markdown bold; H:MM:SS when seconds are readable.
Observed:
**2:07**
